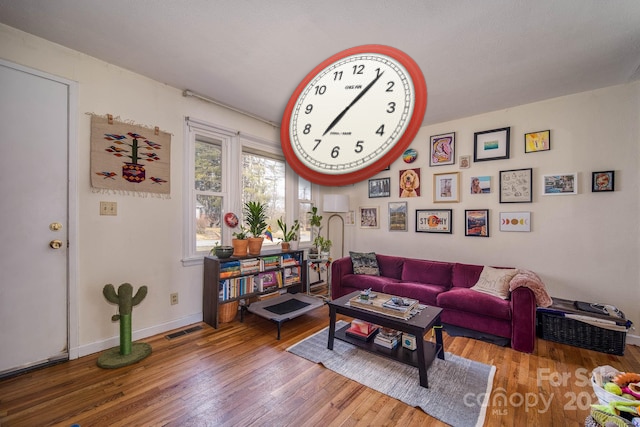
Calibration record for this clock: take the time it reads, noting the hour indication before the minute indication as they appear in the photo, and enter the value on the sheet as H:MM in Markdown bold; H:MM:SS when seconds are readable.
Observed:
**7:06**
